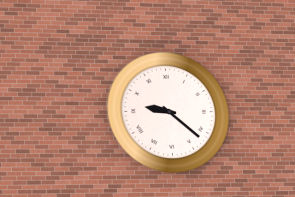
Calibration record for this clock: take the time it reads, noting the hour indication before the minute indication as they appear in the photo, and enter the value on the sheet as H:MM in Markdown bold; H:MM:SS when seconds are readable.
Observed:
**9:22**
